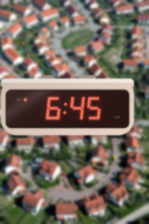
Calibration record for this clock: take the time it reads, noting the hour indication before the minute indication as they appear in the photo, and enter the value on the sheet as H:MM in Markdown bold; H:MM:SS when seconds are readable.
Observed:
**6:45**
